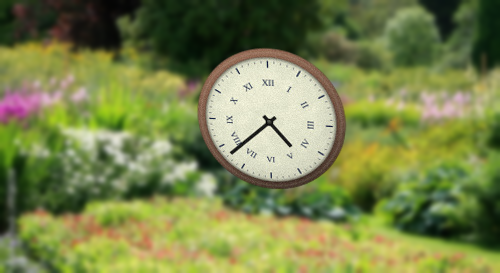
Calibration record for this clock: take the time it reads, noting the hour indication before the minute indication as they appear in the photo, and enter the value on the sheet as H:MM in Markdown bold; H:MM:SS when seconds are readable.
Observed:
**4:38**
